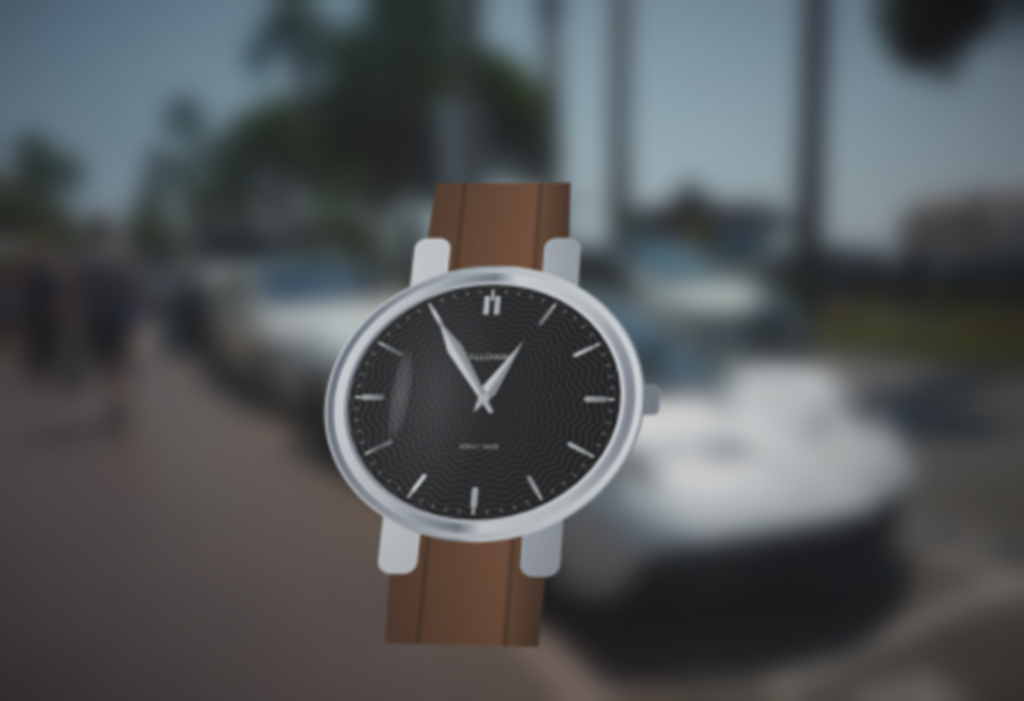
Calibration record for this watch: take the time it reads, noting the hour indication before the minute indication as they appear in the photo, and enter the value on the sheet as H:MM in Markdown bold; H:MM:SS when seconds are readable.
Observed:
**12:55**
